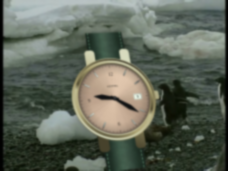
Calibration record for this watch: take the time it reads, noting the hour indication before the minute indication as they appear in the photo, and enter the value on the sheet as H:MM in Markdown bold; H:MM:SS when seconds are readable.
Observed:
**9:21**
